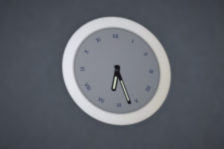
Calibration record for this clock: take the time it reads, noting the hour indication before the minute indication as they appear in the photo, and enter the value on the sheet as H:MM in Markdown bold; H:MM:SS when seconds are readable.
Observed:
**6:27**
